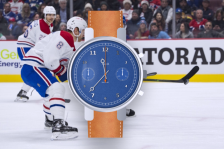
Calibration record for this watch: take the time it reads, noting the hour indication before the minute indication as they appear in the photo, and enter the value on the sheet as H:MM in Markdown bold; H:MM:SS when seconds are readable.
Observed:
**11:37**
